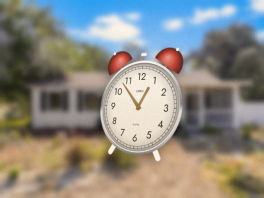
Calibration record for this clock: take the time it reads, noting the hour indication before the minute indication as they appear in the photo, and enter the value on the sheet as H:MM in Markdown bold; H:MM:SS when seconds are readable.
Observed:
**12:53**
